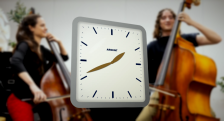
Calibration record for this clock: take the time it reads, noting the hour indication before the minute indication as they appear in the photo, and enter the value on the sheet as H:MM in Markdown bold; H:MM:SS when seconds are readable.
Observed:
**1:41**
